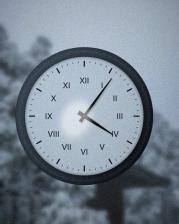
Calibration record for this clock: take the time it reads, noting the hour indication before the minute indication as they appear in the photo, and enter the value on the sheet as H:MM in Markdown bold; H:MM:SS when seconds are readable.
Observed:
**4:06**
